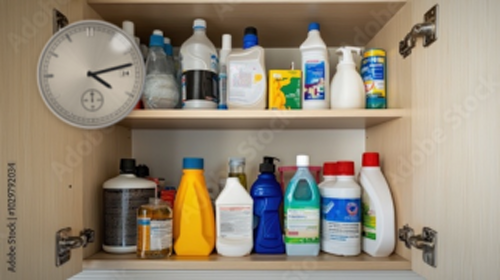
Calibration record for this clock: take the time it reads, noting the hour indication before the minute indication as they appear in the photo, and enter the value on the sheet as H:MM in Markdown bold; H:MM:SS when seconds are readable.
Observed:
**4:13**
